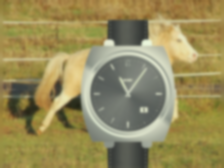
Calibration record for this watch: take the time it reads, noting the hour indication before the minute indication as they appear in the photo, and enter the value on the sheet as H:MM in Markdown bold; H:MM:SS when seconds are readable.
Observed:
**11:06**
